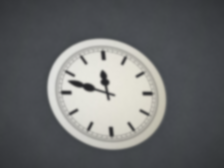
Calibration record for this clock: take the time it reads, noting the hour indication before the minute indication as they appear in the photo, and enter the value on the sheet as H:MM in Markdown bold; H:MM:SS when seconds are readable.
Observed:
**11:48**
